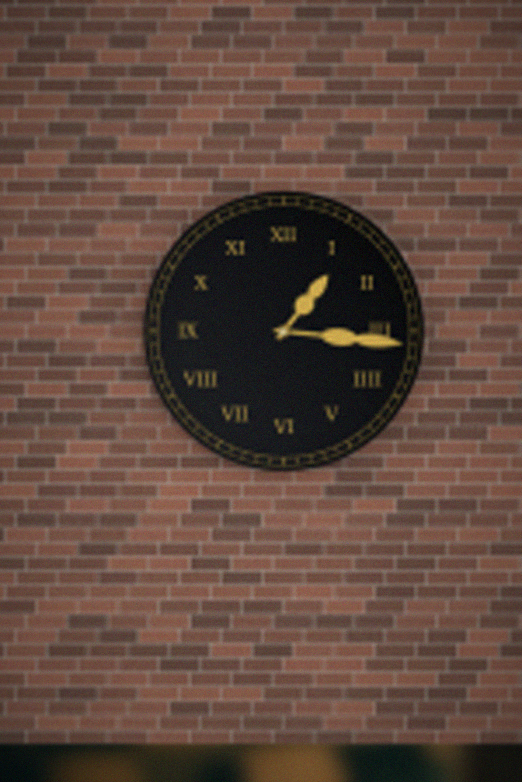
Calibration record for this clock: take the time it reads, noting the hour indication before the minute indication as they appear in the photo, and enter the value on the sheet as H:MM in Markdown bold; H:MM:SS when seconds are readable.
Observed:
**1:16**
